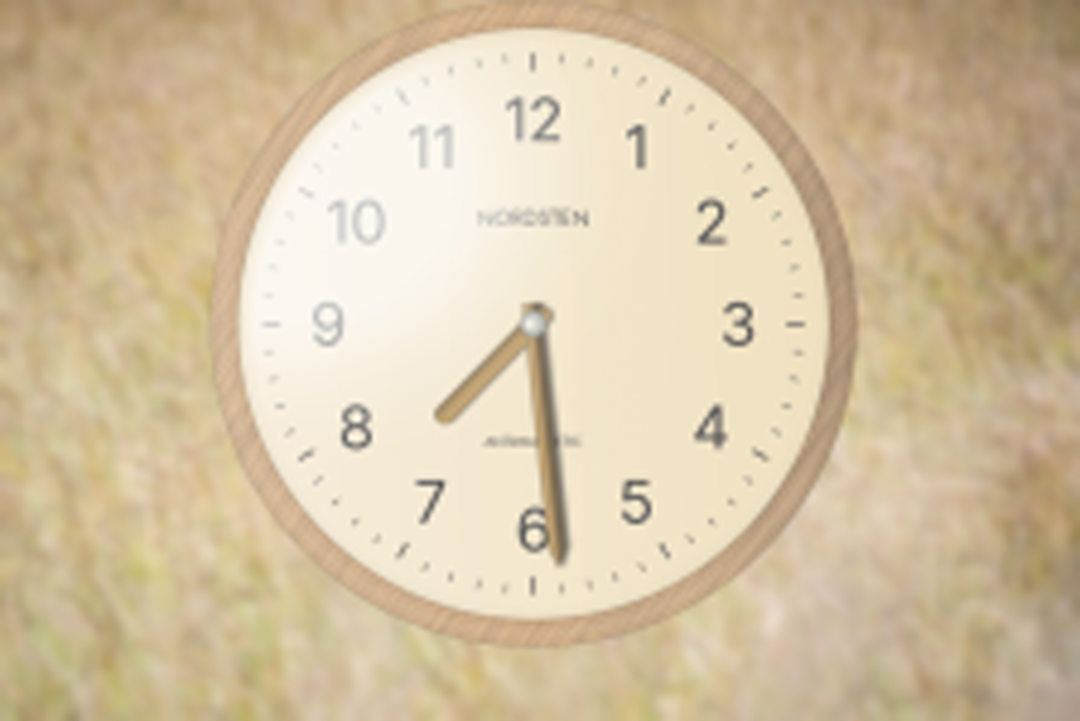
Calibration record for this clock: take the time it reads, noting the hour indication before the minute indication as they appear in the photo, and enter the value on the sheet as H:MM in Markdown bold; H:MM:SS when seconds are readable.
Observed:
**7:29**
